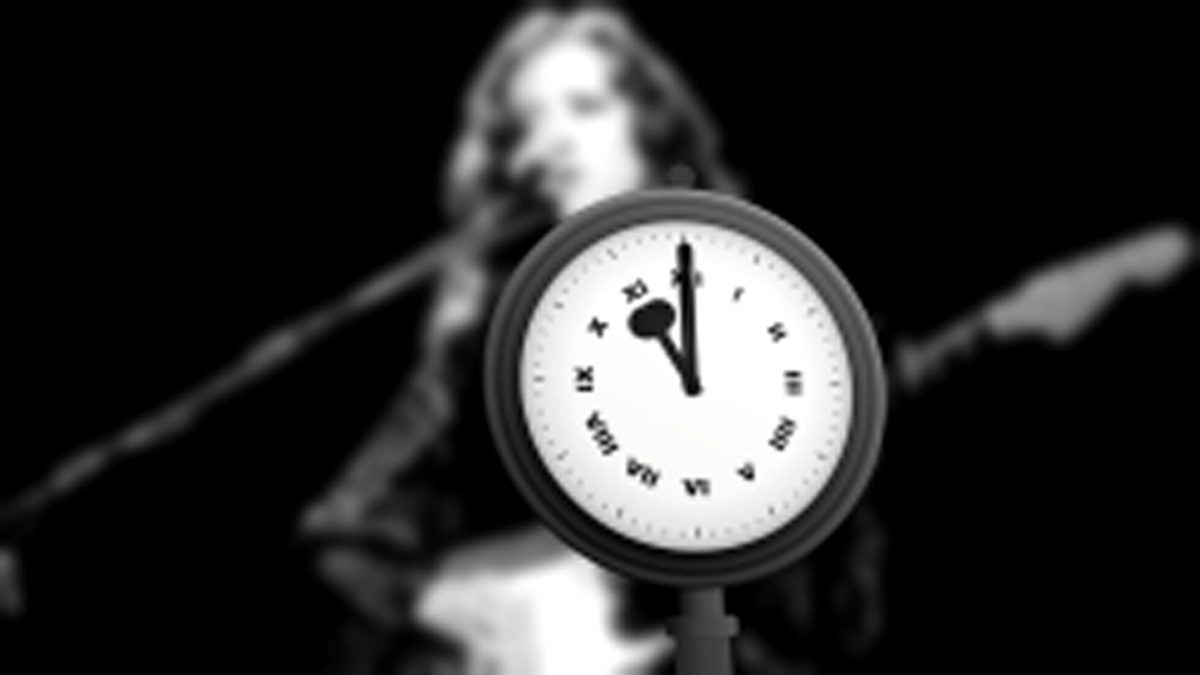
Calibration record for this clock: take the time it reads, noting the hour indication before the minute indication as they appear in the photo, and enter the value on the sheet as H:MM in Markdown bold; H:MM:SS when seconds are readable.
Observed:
**11:00**
